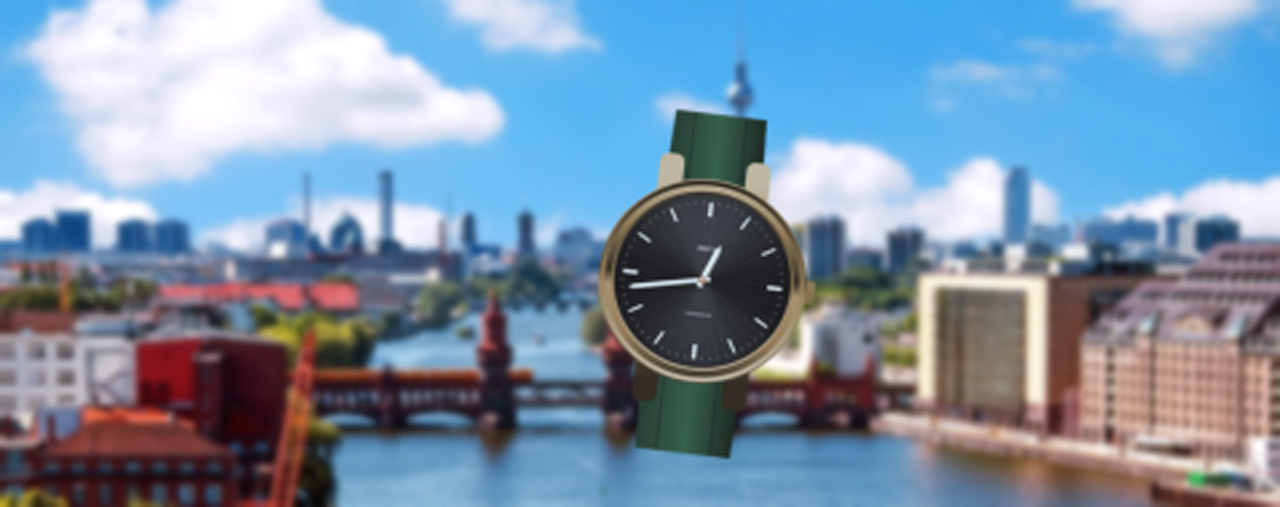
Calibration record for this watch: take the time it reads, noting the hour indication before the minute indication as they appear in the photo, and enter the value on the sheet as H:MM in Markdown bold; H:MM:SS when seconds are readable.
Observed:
**12:43**
